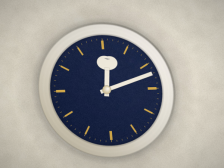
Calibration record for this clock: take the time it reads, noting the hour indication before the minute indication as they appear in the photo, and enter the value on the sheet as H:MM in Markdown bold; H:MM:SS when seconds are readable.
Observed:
**12:12**
